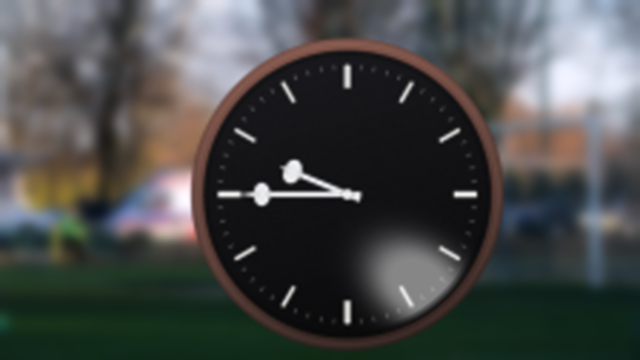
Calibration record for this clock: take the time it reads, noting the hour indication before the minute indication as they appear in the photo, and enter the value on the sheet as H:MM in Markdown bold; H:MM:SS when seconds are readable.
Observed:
**9:45**
